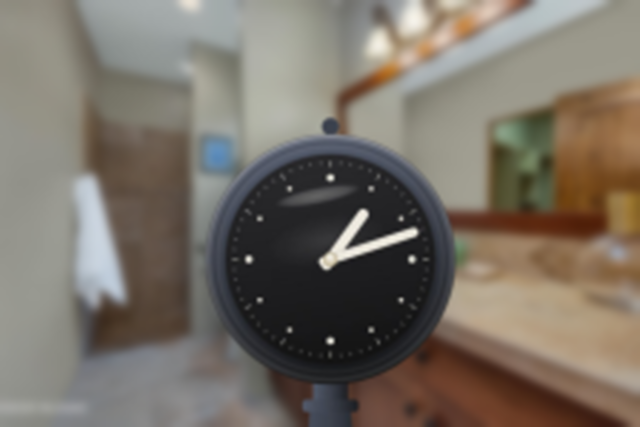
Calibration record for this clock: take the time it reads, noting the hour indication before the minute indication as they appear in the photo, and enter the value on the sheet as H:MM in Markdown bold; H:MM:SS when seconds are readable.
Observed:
**1:12**
